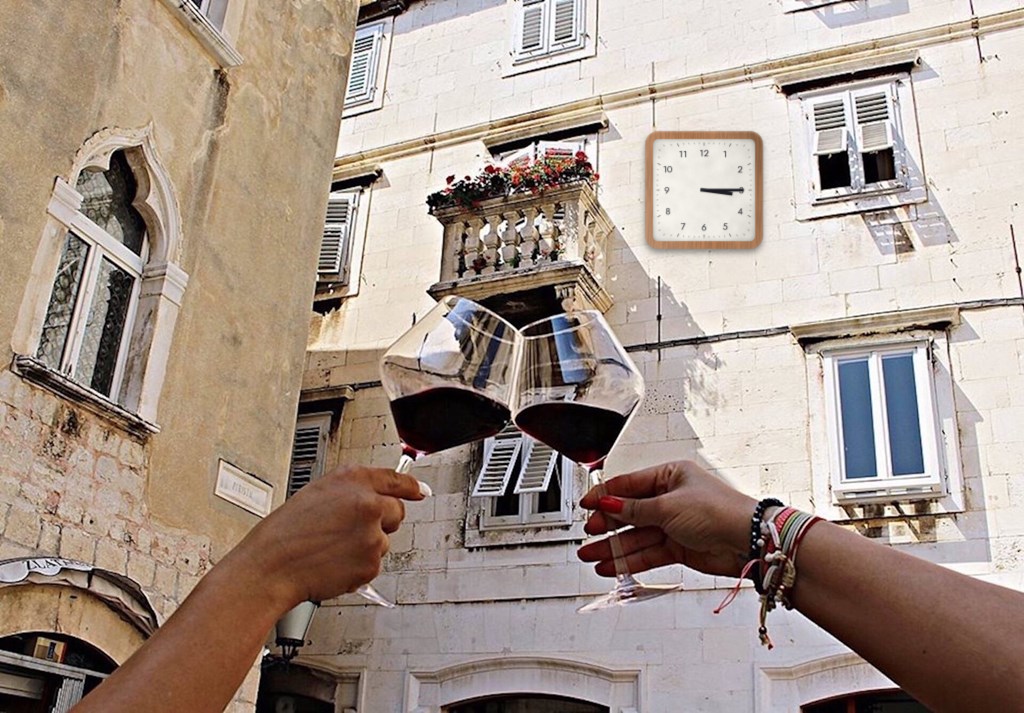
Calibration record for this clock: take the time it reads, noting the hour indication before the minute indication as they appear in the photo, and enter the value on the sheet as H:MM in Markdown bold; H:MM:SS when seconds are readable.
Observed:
**3:15**
